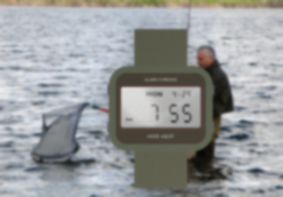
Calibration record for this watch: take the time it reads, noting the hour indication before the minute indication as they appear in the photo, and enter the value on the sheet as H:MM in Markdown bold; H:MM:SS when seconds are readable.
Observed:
**7:55**
